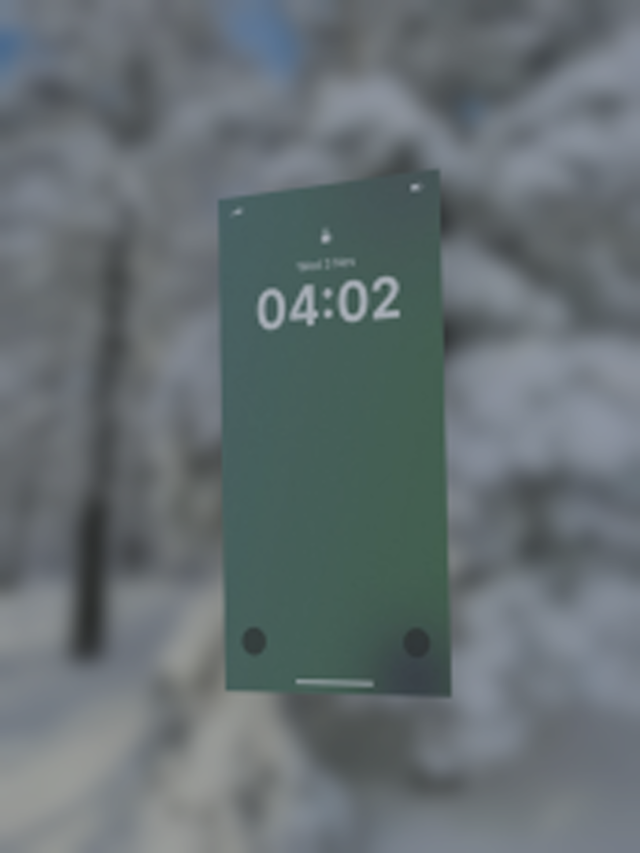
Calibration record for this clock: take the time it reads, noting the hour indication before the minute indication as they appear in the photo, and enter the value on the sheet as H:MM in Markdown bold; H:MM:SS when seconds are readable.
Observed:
**4:02**
